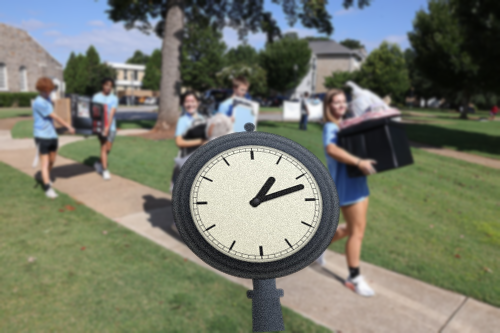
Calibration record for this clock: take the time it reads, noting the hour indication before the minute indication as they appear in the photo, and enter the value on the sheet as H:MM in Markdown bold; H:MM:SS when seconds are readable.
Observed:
**1:12**
